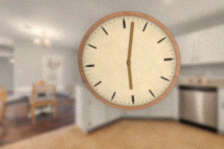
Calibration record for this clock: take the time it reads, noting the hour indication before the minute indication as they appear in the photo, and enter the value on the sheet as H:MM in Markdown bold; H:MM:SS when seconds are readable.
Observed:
**6:02**
